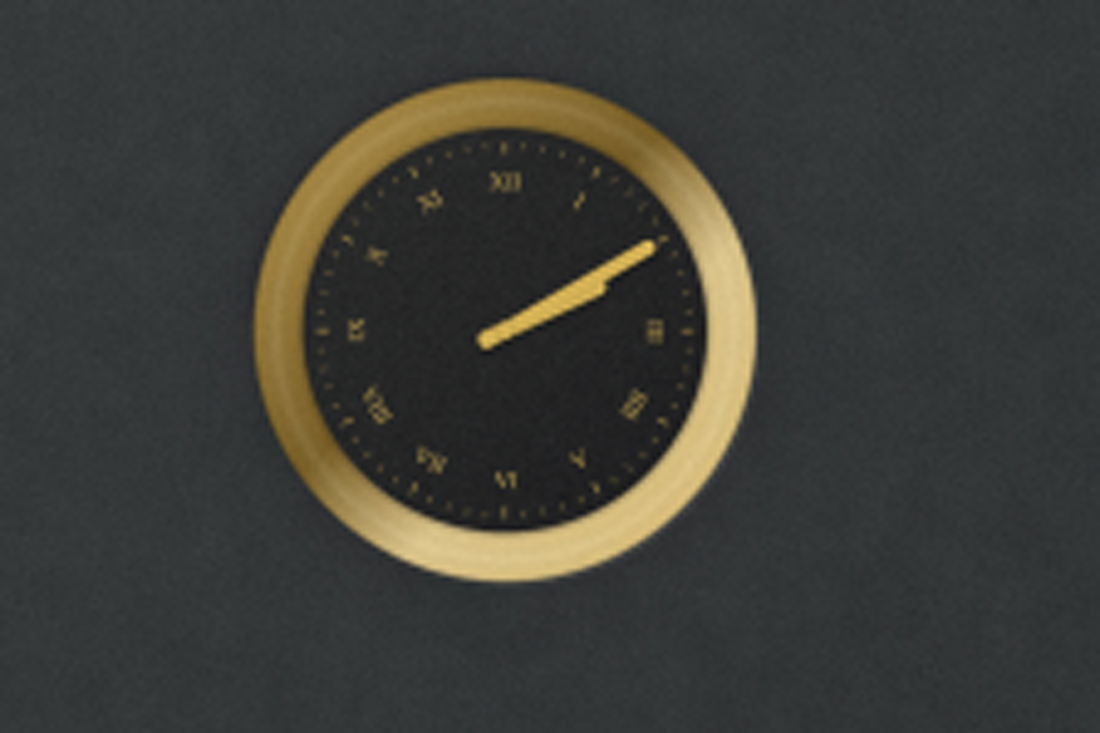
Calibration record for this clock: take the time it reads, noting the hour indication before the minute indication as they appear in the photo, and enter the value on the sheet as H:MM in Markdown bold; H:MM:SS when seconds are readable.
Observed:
**2:10**
